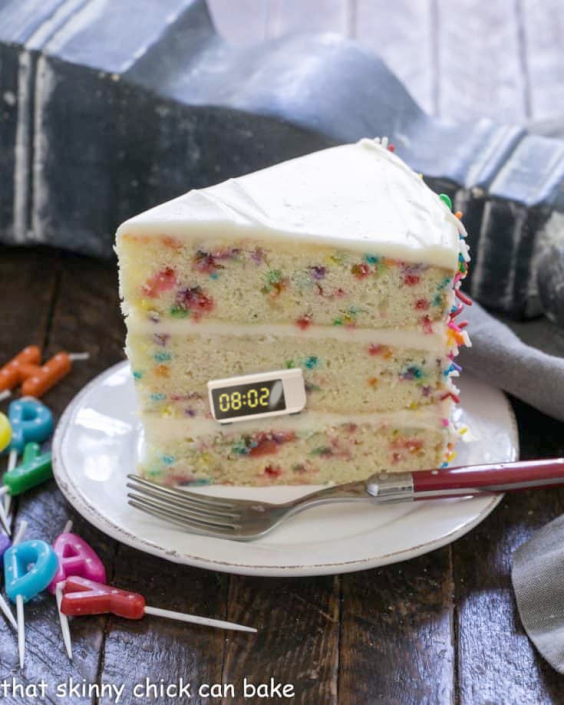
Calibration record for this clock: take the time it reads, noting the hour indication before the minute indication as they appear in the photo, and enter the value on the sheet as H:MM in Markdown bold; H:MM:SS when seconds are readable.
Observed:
**8:02**
